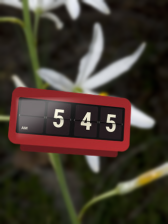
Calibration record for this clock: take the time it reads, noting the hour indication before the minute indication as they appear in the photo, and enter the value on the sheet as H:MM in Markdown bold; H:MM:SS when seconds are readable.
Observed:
**5:45**
